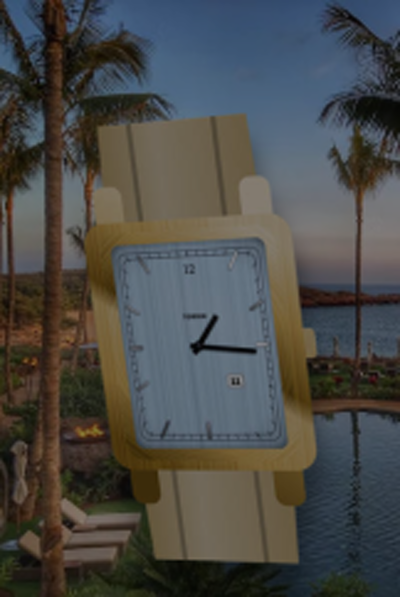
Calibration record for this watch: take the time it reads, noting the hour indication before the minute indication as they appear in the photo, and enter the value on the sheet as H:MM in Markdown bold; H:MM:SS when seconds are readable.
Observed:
**1:16**
